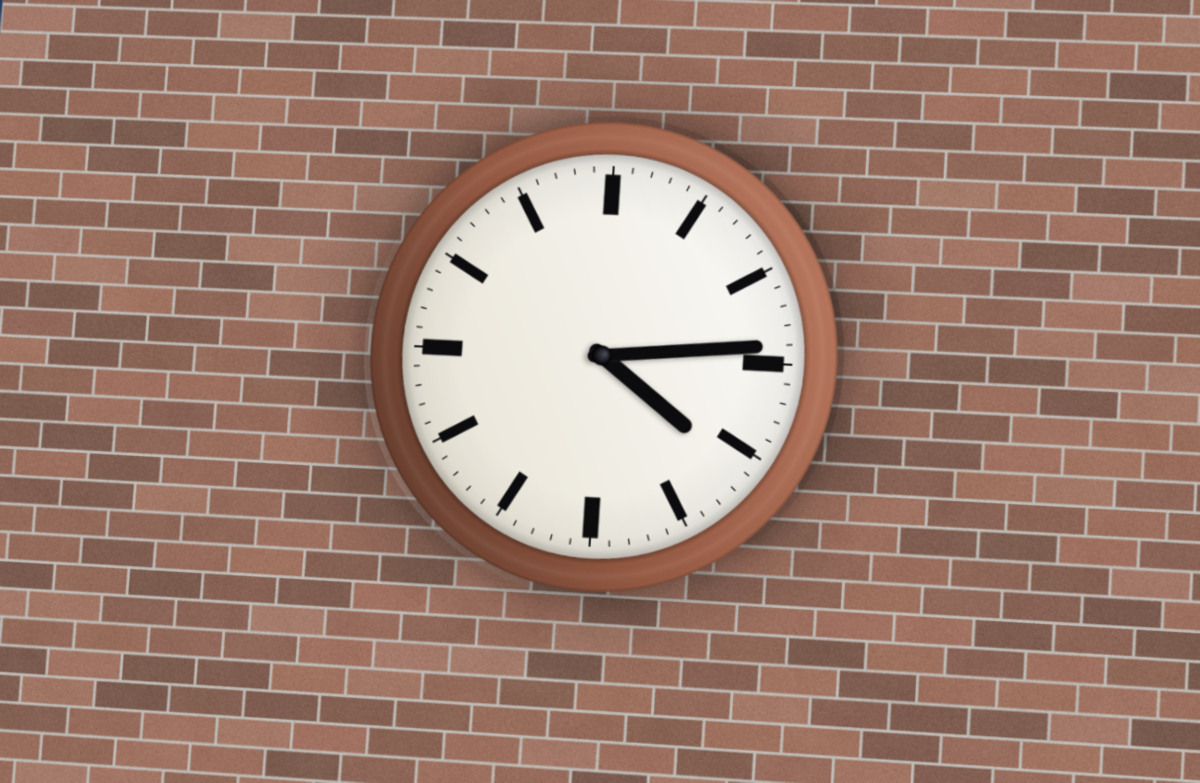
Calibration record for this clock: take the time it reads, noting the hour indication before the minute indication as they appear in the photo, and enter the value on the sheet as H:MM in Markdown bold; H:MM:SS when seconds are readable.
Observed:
**4:14**
